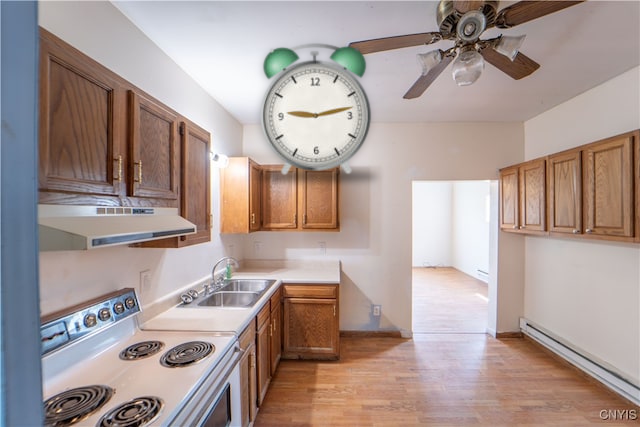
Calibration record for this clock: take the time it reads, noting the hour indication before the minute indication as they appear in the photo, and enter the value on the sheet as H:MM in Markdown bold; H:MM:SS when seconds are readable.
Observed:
**9:13**
